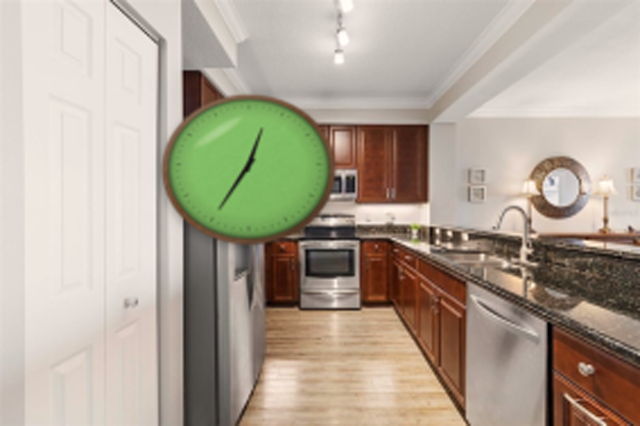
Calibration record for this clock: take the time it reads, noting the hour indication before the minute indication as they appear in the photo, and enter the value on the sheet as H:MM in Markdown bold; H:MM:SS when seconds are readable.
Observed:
**12:35**
